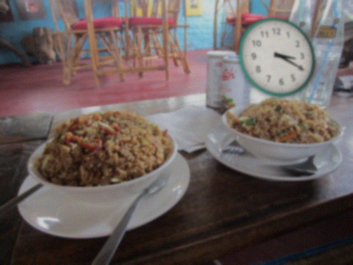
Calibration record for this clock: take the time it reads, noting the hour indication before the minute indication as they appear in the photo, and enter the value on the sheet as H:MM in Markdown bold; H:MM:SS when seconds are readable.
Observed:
**3:20**
